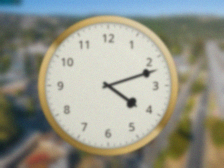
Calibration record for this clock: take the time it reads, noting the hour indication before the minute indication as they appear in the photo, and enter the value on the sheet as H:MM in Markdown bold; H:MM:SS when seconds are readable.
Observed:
**4:12**
